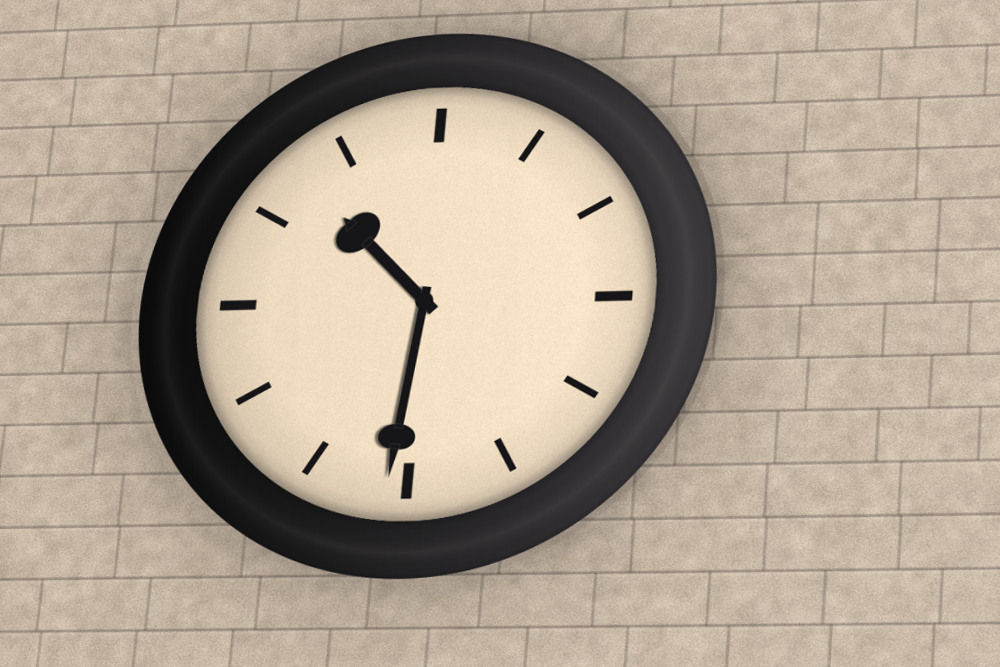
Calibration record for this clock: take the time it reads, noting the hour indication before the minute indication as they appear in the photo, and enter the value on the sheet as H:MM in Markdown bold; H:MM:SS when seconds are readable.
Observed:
**10:31**
